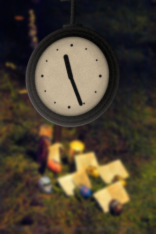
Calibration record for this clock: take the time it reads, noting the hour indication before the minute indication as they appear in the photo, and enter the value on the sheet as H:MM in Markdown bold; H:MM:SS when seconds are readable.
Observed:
**11:26**
